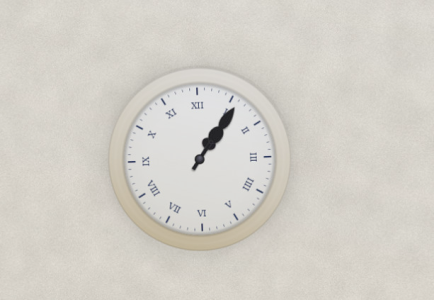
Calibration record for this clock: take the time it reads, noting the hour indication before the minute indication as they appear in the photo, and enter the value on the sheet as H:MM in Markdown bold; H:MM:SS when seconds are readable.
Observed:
**1:06**
